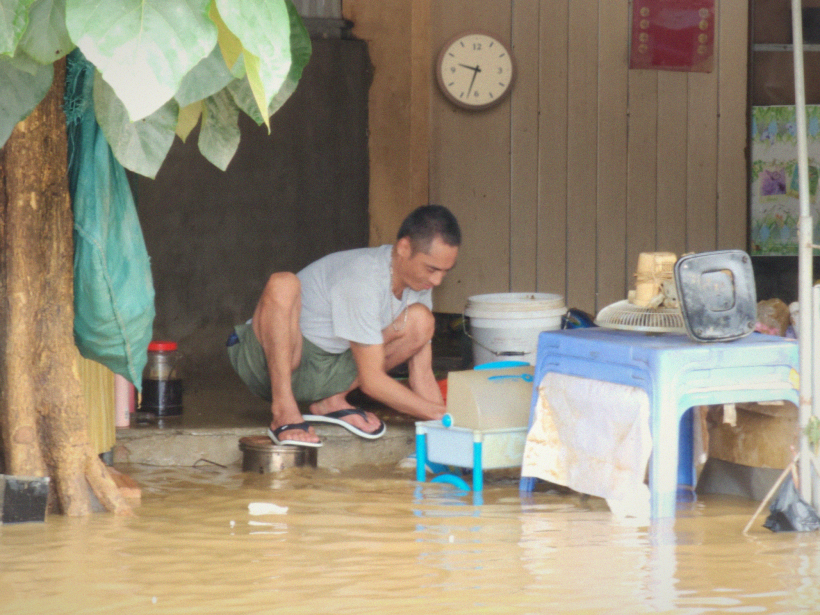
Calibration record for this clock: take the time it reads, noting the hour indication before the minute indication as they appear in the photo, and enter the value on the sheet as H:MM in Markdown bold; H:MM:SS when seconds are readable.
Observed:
**9:33**
